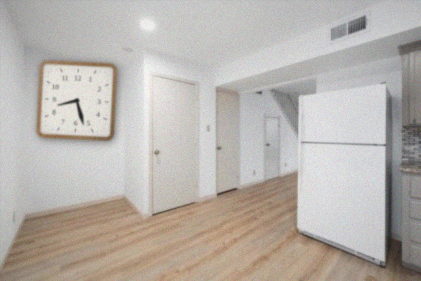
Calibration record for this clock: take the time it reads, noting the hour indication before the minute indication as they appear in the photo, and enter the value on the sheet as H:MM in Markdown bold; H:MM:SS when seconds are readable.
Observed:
**8:27**
